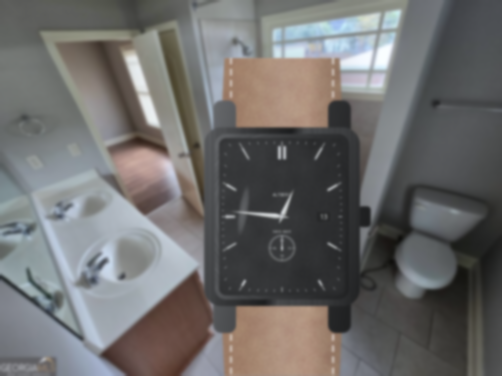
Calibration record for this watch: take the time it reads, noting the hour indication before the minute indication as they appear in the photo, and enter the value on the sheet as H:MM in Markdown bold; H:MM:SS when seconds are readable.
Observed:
**12:46**
